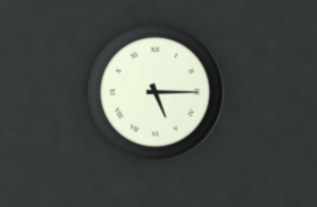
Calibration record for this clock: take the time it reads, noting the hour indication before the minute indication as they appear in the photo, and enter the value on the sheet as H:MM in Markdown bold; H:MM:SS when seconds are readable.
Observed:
**5:15**
